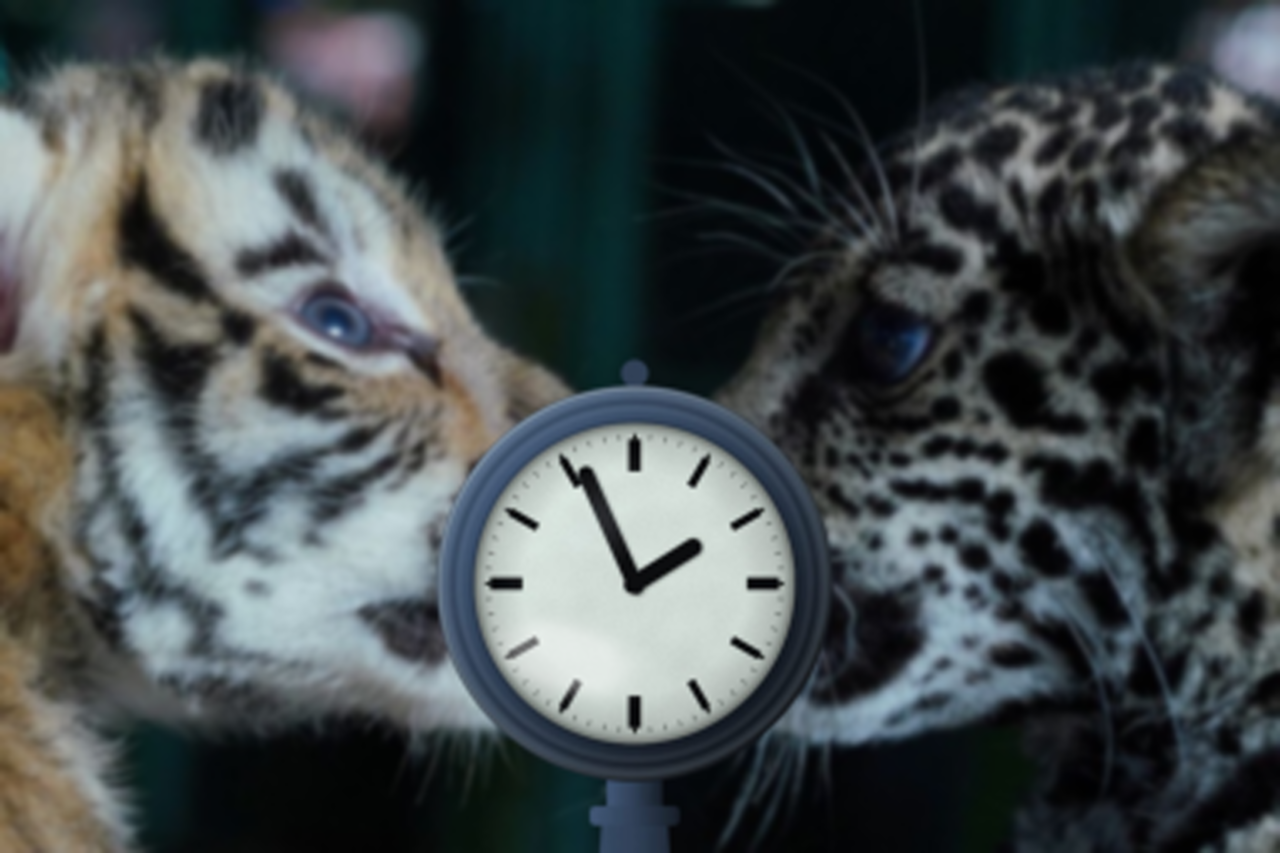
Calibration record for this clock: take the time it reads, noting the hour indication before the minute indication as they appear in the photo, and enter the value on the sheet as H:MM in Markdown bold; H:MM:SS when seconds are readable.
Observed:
**1:56**
